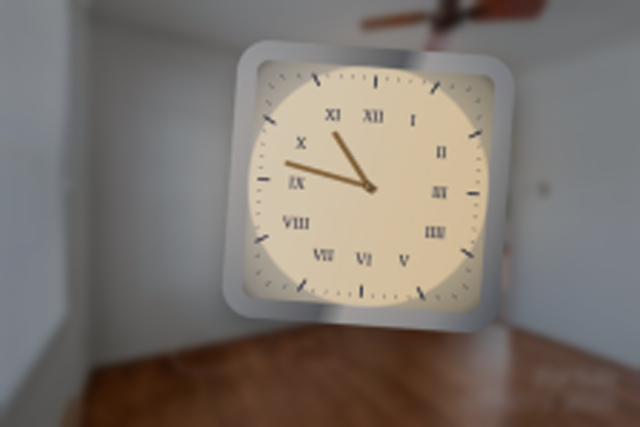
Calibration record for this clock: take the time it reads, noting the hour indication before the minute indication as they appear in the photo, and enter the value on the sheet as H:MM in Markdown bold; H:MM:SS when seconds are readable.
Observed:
**10:47**
